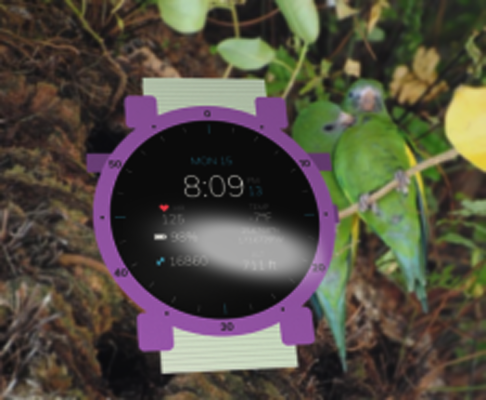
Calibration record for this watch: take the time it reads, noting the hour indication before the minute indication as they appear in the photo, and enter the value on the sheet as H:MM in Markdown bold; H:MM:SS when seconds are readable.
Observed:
**8:09**
